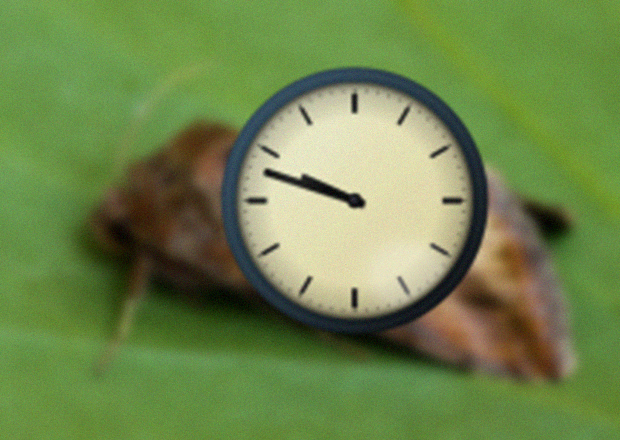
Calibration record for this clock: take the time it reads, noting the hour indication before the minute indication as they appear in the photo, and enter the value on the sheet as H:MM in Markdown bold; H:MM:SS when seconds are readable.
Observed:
**9:48**
